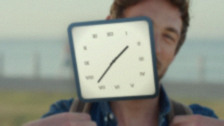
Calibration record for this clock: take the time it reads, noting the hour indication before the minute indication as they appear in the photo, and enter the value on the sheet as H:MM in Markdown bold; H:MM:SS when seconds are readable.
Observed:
**1:37**
